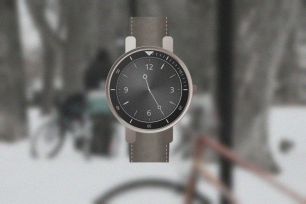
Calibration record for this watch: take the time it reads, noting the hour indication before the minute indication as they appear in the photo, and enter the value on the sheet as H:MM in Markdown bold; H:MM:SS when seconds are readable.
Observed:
**11:25**
